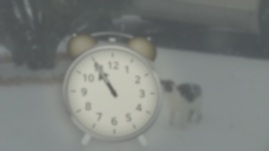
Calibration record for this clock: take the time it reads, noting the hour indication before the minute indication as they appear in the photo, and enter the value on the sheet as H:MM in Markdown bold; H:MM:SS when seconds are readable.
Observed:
**10:55**
